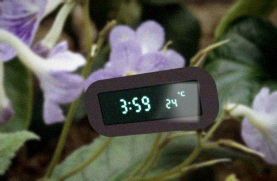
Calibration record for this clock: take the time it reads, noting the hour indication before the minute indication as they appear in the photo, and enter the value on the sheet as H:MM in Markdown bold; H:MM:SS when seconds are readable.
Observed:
**3:59**
